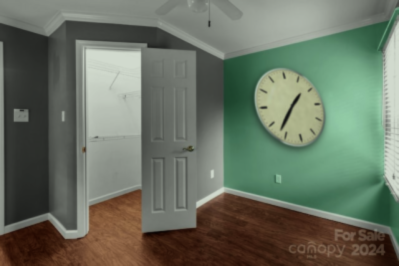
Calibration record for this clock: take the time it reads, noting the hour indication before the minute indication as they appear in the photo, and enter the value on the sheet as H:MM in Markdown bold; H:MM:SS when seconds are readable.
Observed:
**1:37**
